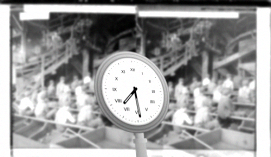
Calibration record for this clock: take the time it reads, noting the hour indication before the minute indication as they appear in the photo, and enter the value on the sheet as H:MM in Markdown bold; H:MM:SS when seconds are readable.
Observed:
**7:29**
